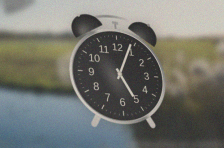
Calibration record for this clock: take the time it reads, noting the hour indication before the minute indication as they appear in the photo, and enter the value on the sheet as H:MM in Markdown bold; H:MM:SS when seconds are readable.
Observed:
**5:04**
